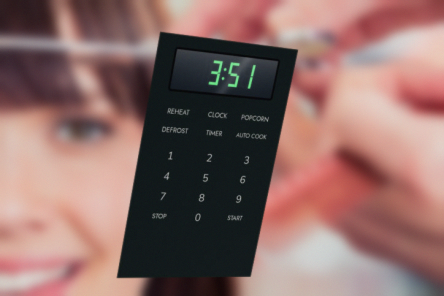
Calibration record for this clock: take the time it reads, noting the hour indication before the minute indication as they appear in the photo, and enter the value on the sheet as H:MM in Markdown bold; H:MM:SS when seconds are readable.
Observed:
**3:51**
